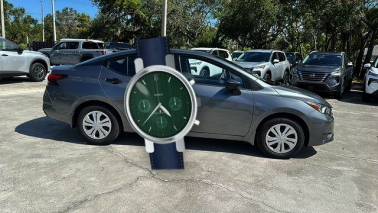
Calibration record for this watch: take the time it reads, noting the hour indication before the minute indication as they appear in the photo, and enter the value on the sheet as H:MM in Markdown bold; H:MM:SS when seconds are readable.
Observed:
**4:38**
